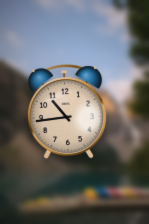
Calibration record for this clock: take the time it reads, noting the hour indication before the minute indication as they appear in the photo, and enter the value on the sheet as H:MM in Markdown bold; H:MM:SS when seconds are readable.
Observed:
**10:44**
